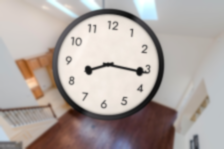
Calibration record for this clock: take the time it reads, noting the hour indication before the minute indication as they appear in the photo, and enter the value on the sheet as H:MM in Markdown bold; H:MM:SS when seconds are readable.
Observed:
**8:16**
